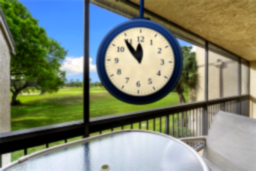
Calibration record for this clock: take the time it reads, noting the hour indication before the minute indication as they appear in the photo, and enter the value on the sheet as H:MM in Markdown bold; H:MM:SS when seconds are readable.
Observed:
**11:54**
